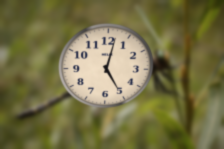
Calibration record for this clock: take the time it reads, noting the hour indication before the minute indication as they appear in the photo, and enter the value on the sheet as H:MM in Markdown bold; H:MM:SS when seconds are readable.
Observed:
**5:02**
